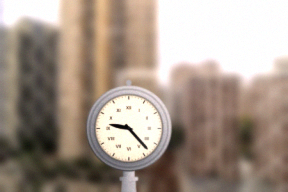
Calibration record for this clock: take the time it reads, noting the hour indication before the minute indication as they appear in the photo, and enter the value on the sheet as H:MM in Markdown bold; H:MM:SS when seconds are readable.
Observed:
**9:23**
